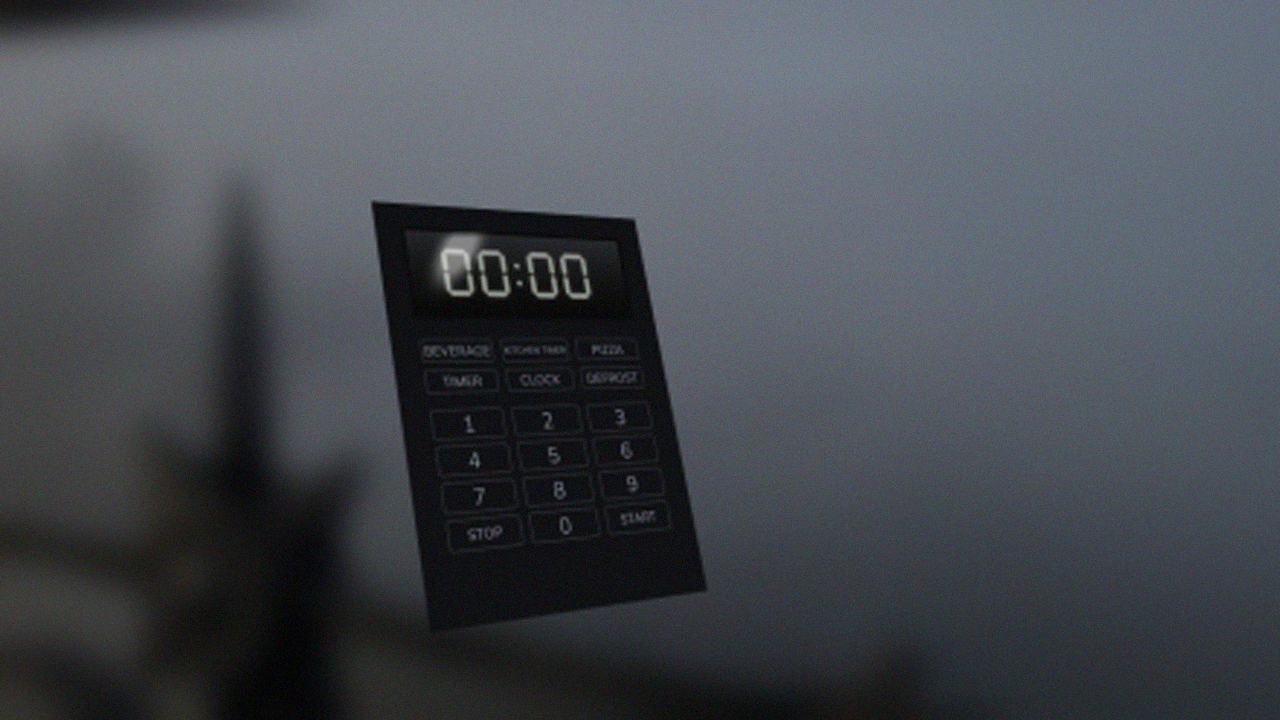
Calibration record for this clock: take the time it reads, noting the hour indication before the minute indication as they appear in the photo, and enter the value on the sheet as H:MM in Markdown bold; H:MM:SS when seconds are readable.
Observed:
**0:00**
